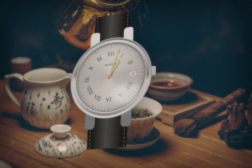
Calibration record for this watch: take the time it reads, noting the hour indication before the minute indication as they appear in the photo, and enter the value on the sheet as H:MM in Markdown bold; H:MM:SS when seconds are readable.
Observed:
**1:03**
